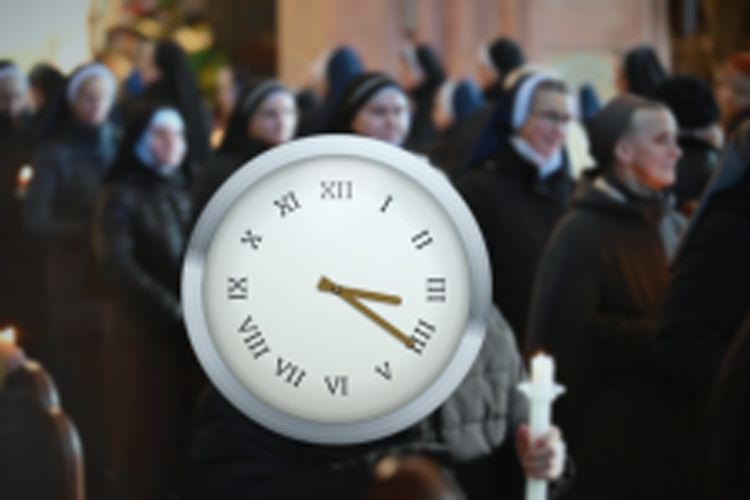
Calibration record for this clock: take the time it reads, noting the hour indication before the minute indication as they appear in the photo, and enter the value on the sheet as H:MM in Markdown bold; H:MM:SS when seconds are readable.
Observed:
**3:21**
